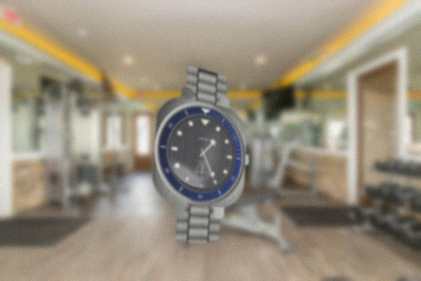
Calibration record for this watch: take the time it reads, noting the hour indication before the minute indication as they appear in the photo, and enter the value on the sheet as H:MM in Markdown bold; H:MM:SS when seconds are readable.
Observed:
**1:25**
